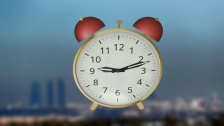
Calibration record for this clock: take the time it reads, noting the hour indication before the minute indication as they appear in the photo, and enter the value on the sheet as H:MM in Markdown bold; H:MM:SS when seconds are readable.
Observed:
**9:12**
